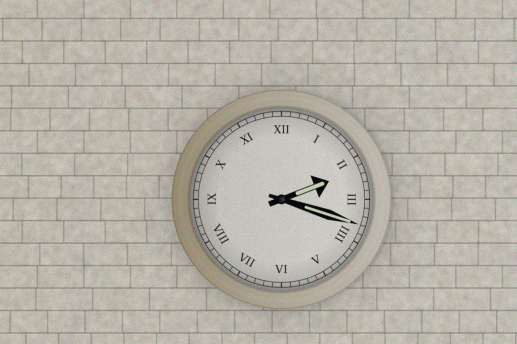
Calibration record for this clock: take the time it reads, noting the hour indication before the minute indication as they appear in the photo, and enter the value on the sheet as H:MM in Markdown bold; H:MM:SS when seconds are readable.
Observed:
**2:18**
